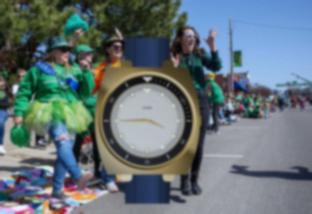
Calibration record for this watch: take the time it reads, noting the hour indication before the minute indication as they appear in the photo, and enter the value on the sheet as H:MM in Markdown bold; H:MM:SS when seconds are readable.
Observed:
**3:45**
